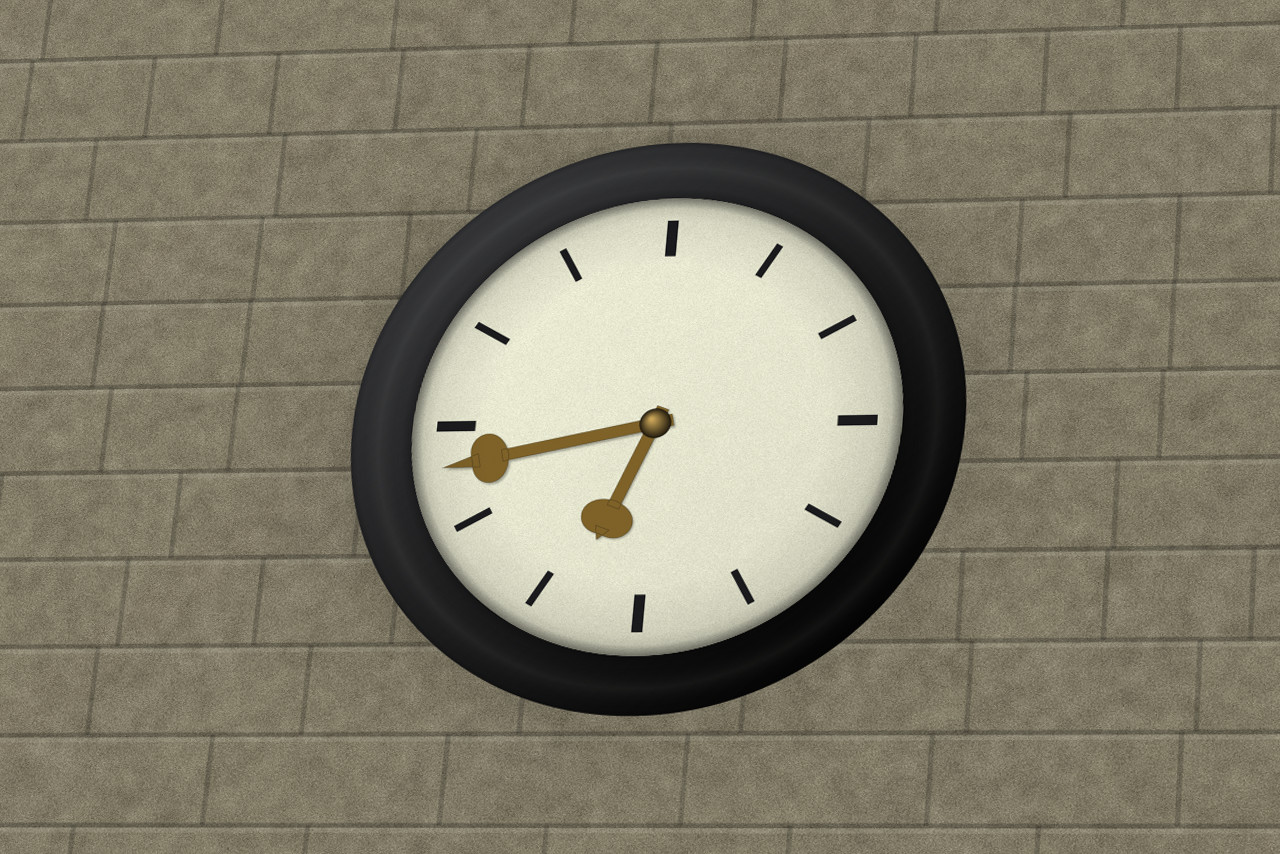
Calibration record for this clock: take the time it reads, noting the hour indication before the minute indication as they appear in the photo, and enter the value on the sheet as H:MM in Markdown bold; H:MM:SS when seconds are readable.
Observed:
**6:43**
